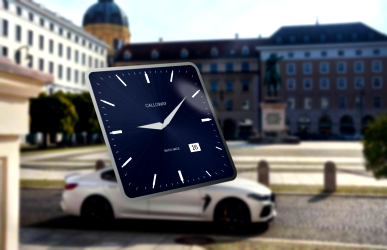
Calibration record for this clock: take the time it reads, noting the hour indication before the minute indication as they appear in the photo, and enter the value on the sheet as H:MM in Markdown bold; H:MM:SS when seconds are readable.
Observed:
**9:09**
